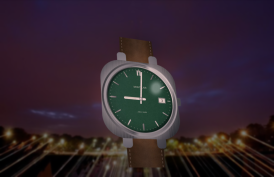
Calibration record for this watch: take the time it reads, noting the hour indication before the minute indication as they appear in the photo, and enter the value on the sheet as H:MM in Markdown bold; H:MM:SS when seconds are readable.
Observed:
**9:01**
